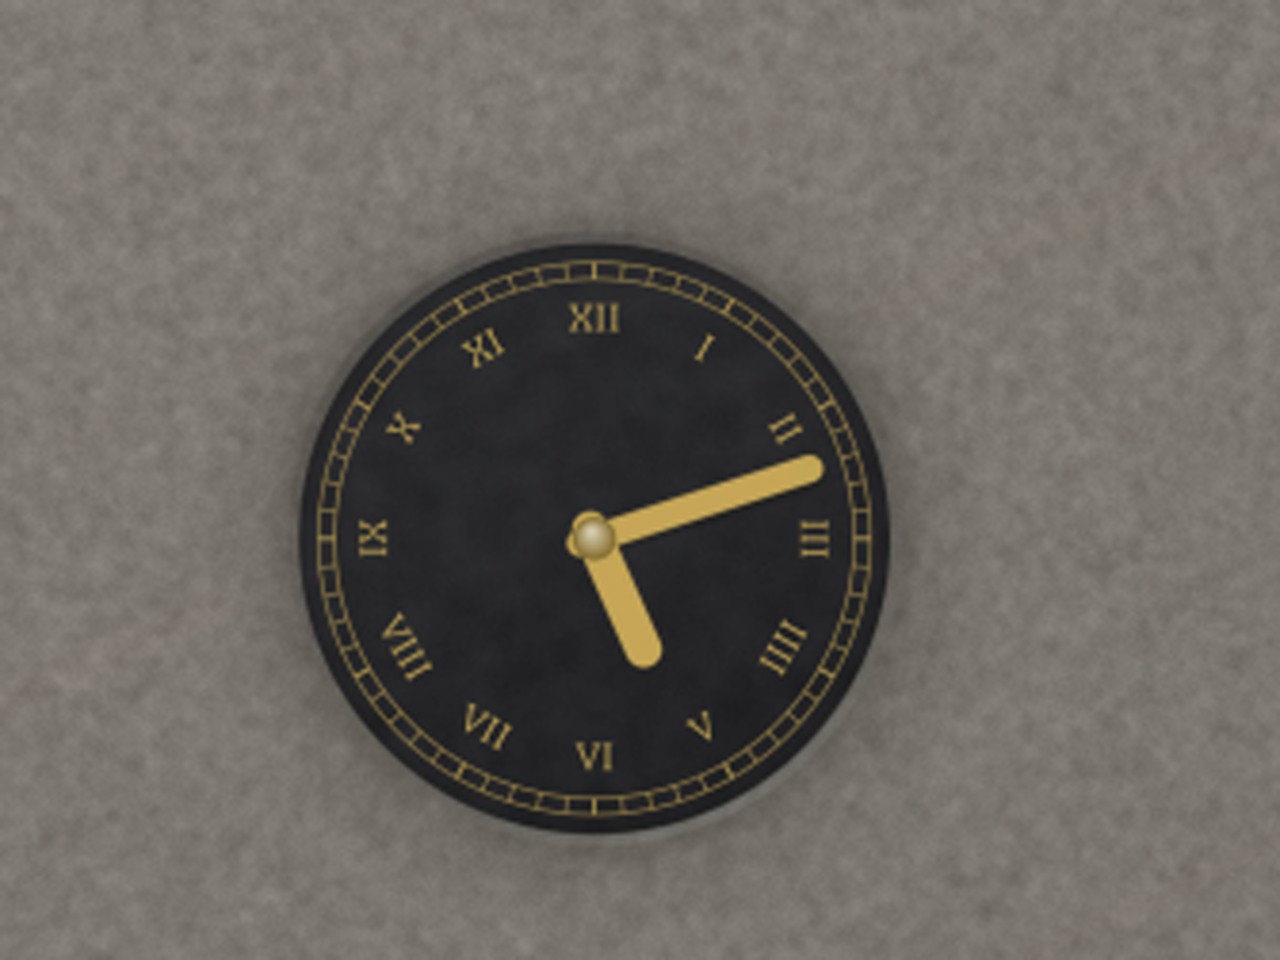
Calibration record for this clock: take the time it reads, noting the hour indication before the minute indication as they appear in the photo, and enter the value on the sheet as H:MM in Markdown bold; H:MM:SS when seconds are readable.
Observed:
**5:12**
